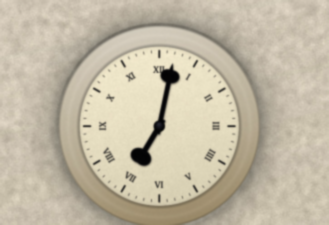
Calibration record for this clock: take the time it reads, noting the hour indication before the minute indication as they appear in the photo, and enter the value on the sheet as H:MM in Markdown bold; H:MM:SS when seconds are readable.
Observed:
**7:02**
